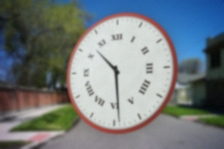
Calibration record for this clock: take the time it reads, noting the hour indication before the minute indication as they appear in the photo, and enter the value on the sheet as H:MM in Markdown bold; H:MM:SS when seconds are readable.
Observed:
**10:29**
